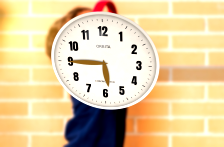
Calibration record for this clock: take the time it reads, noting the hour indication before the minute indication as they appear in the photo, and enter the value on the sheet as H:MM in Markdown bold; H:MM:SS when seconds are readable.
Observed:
**5:45**
